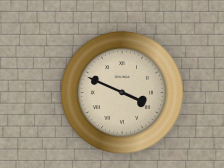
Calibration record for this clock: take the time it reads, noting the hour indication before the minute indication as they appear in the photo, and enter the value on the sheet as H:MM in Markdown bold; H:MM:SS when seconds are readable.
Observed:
**3:49**
